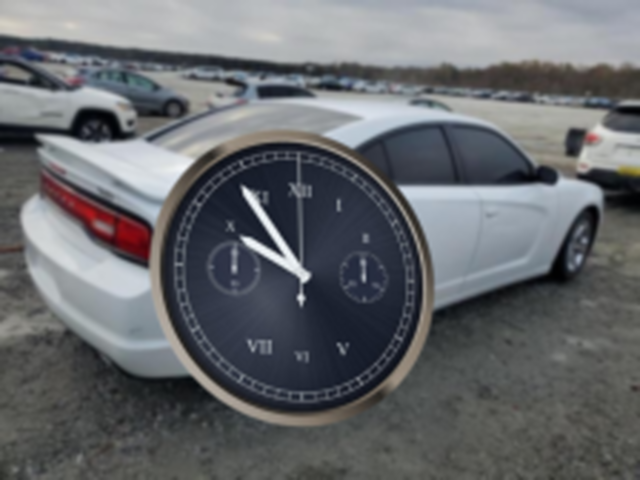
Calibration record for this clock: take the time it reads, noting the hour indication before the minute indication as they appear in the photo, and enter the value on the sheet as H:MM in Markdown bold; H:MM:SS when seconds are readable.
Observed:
**9:54**
